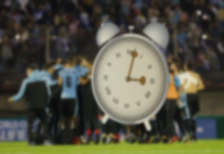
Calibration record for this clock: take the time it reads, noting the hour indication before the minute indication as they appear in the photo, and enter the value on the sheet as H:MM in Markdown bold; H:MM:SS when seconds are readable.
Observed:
**3:02**
